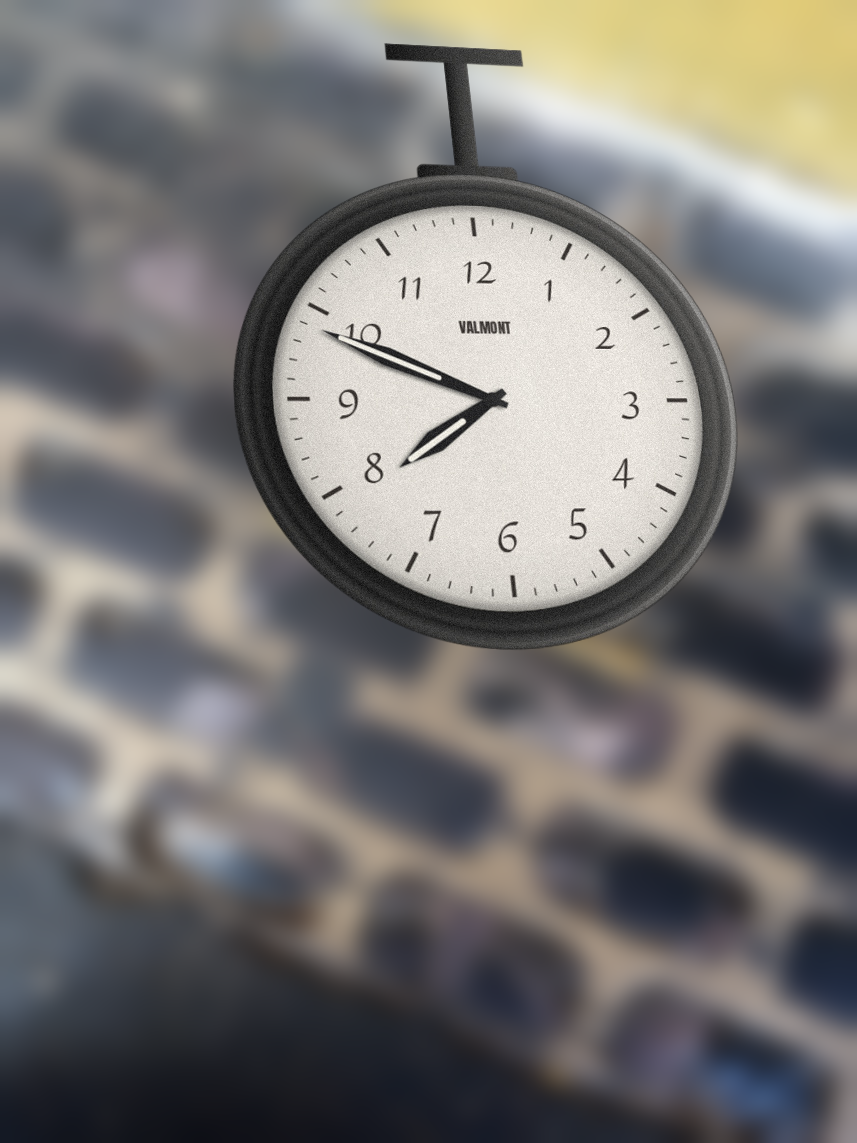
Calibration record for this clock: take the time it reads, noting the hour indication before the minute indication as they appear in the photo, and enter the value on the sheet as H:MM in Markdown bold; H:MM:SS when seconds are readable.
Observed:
**7:49**
